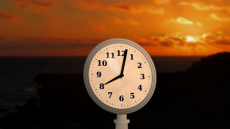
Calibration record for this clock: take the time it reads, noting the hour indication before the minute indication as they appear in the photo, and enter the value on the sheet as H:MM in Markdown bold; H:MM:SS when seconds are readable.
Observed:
**8:02**
